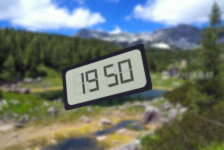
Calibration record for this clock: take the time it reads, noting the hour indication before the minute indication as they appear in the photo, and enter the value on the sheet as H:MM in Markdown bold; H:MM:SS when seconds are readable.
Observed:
**19:50**
